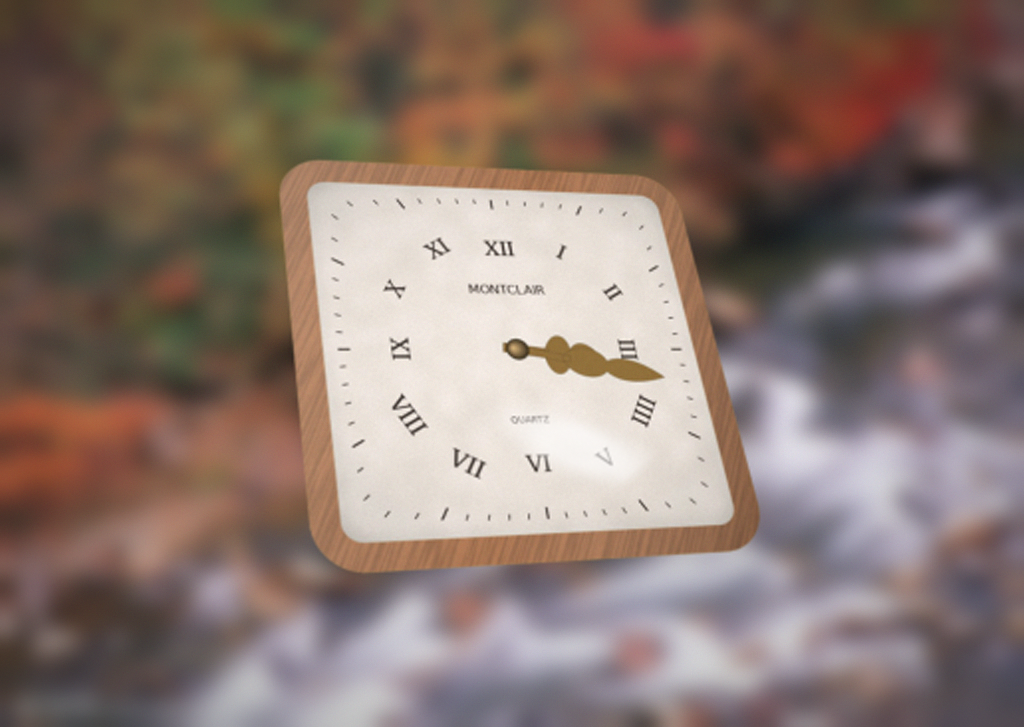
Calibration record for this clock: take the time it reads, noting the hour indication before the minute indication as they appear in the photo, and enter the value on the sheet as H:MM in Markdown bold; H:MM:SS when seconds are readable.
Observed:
**3:17**
